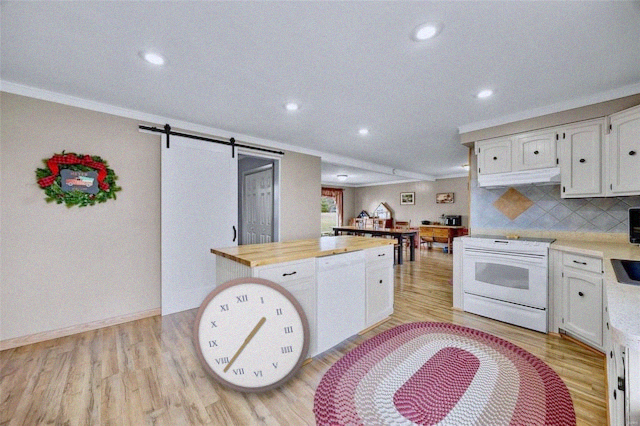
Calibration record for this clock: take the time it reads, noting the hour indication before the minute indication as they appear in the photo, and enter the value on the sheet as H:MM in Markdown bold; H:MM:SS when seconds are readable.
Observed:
**1:38**
